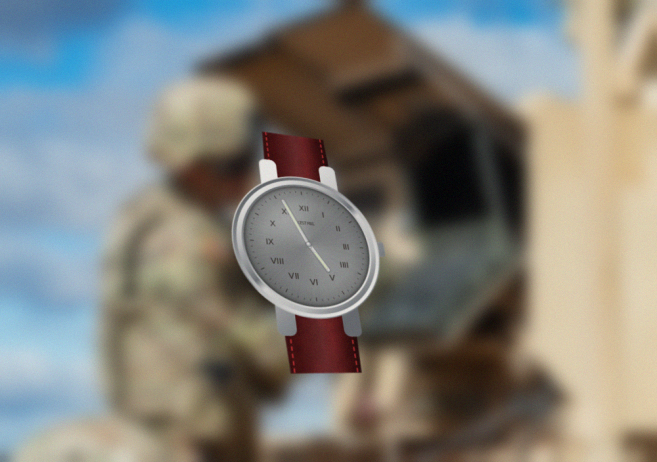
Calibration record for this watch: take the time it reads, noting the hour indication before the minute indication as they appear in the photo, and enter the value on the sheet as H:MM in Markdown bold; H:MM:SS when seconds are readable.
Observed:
**4:56**
